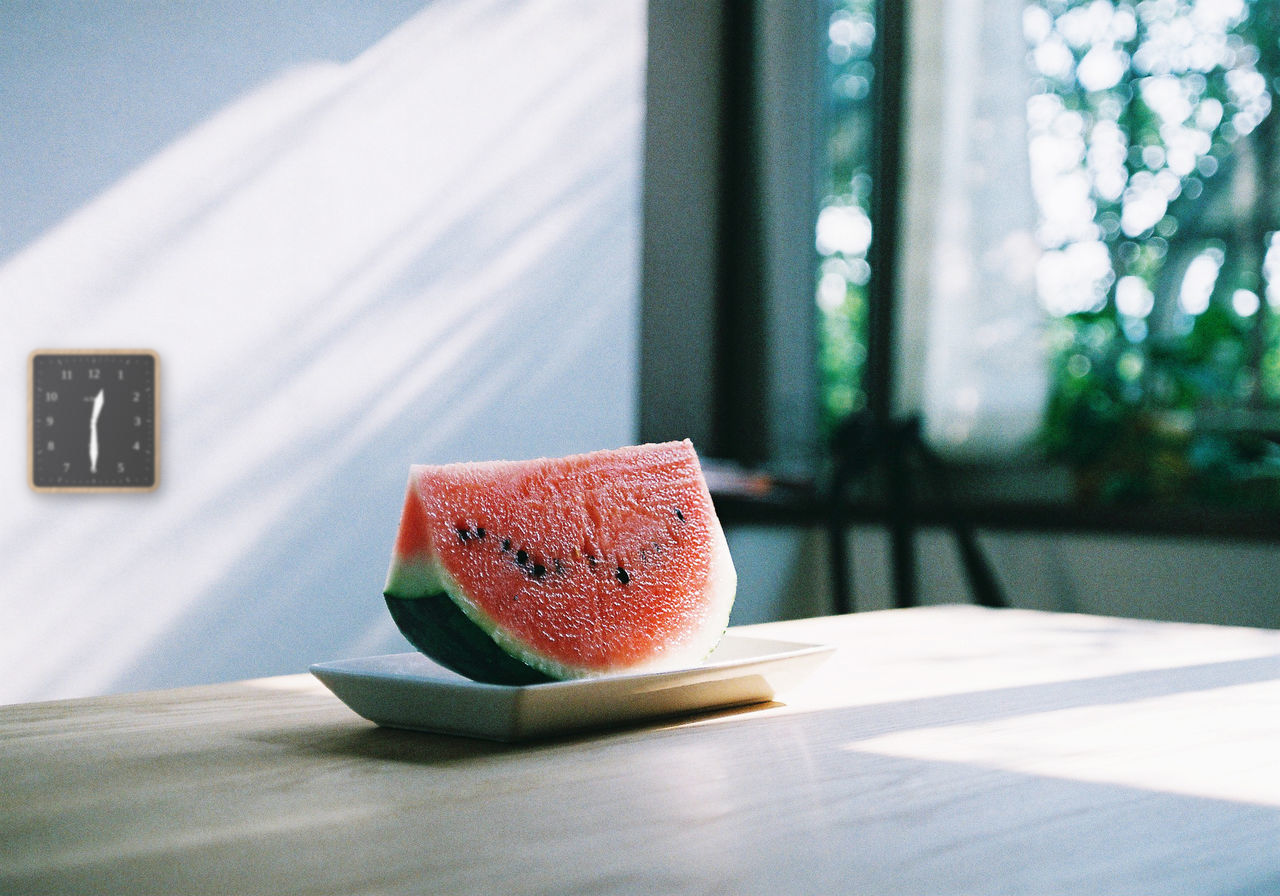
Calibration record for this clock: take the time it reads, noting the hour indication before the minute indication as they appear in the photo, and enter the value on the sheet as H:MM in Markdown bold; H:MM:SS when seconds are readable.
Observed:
**12:30**
